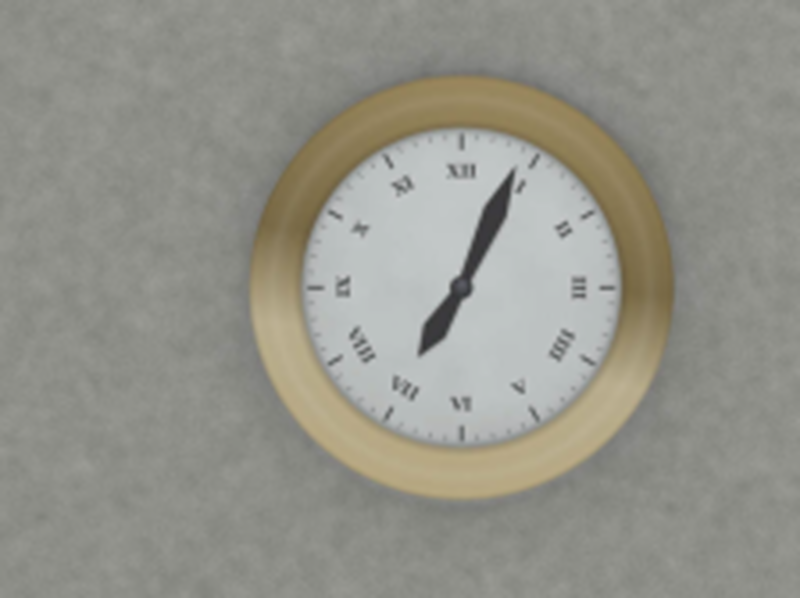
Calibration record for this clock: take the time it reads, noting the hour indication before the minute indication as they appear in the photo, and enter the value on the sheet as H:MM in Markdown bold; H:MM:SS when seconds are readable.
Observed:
**7:04**
